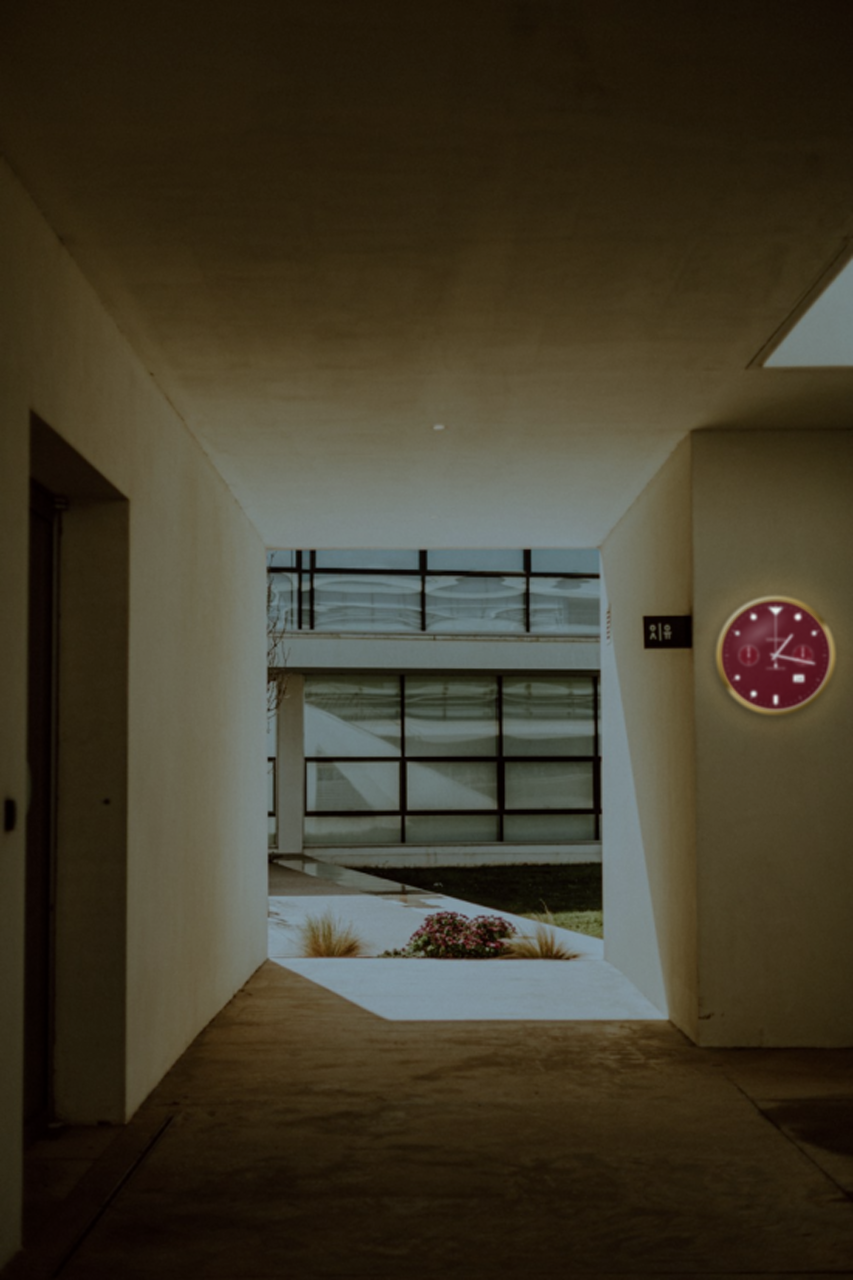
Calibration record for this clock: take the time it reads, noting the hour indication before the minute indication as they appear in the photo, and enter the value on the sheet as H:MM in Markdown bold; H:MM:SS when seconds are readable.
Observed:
**1:17**
